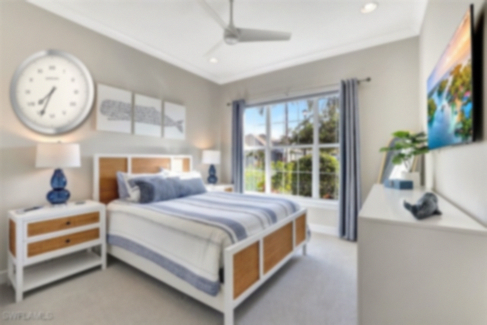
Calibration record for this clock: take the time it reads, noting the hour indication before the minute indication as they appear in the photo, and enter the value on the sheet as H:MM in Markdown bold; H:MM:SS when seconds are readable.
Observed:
**7:34**
